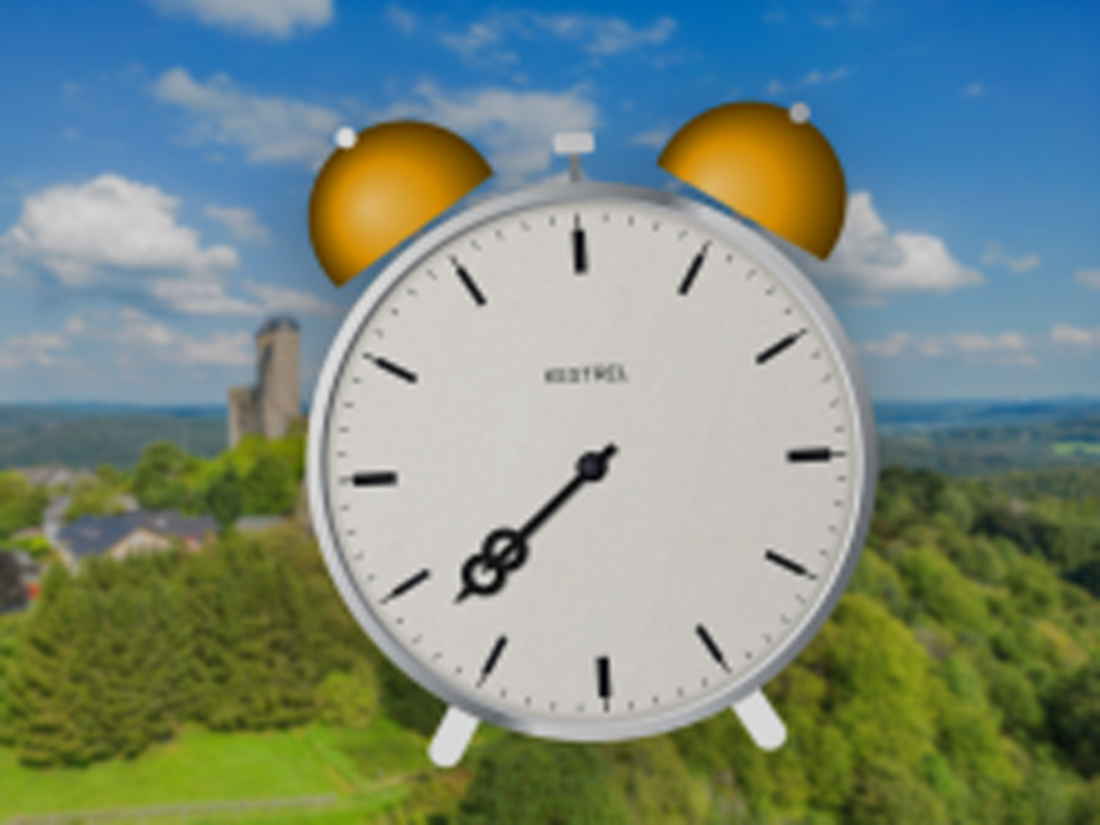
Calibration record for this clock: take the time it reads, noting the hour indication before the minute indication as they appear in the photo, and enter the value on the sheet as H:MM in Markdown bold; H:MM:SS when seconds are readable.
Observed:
**7:38**
